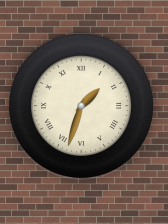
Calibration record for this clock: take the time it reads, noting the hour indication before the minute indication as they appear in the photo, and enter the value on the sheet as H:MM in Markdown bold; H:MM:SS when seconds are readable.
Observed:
**1:33**
